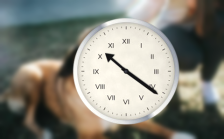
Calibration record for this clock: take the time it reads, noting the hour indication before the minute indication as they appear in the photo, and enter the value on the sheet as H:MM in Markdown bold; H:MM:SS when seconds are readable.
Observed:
**10:21**
